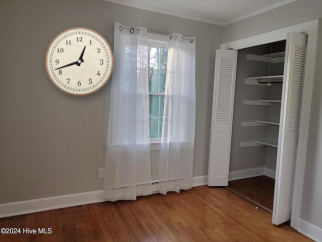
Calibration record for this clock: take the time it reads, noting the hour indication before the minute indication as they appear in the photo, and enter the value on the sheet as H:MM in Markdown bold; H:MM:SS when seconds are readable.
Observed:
**12:42**
